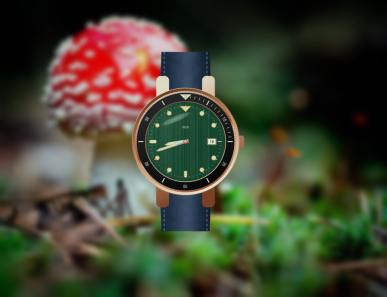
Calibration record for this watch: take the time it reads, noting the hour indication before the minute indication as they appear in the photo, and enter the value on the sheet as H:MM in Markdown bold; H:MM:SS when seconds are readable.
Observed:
**8:42**
